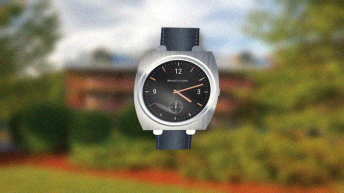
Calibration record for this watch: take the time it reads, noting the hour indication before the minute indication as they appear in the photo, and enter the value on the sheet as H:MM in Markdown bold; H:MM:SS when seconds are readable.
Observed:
**4:12**
